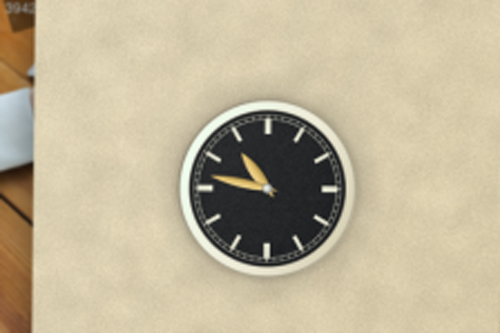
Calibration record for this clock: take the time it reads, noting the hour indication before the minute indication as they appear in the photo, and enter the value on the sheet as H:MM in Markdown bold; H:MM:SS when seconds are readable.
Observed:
**10:47**
